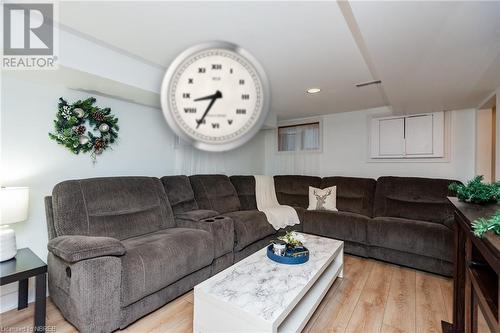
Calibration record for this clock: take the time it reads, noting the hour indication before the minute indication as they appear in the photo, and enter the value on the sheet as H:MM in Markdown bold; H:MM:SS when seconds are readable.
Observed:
**8:35**
